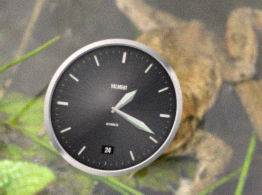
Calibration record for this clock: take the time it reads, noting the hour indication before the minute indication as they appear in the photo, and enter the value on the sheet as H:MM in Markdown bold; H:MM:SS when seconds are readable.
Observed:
**1:19**
